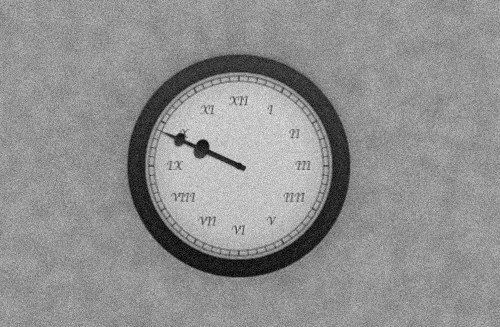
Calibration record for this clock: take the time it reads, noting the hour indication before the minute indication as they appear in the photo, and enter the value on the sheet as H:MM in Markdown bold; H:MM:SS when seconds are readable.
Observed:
**9:49**
